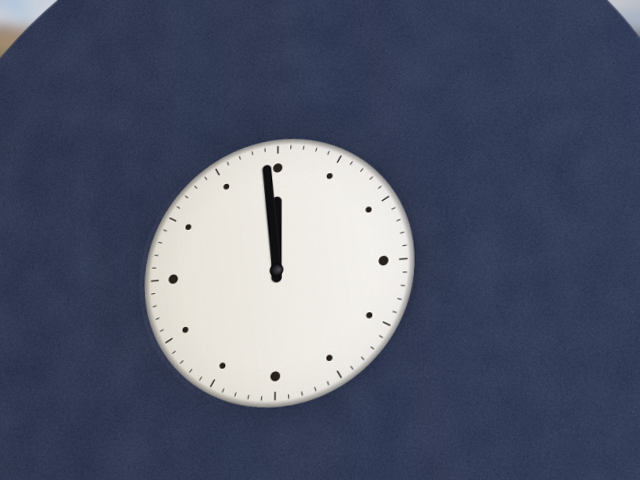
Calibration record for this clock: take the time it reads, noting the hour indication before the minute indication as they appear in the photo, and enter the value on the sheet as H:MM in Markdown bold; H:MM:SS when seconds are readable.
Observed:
**11:59**
